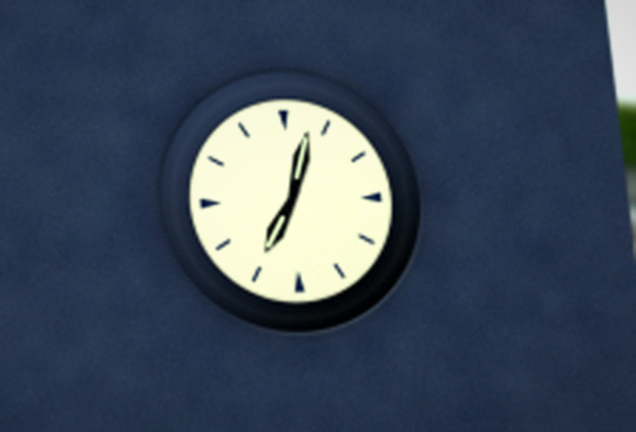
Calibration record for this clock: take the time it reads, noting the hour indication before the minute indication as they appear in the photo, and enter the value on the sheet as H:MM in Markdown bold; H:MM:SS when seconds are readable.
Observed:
**7:03**
